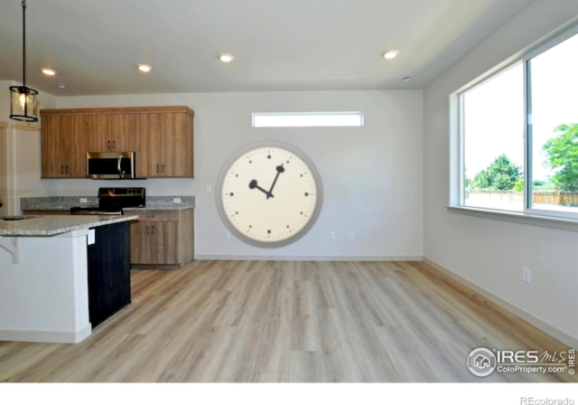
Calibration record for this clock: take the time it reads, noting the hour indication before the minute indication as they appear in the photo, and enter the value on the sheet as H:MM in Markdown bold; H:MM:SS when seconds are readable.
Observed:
**10:04**
